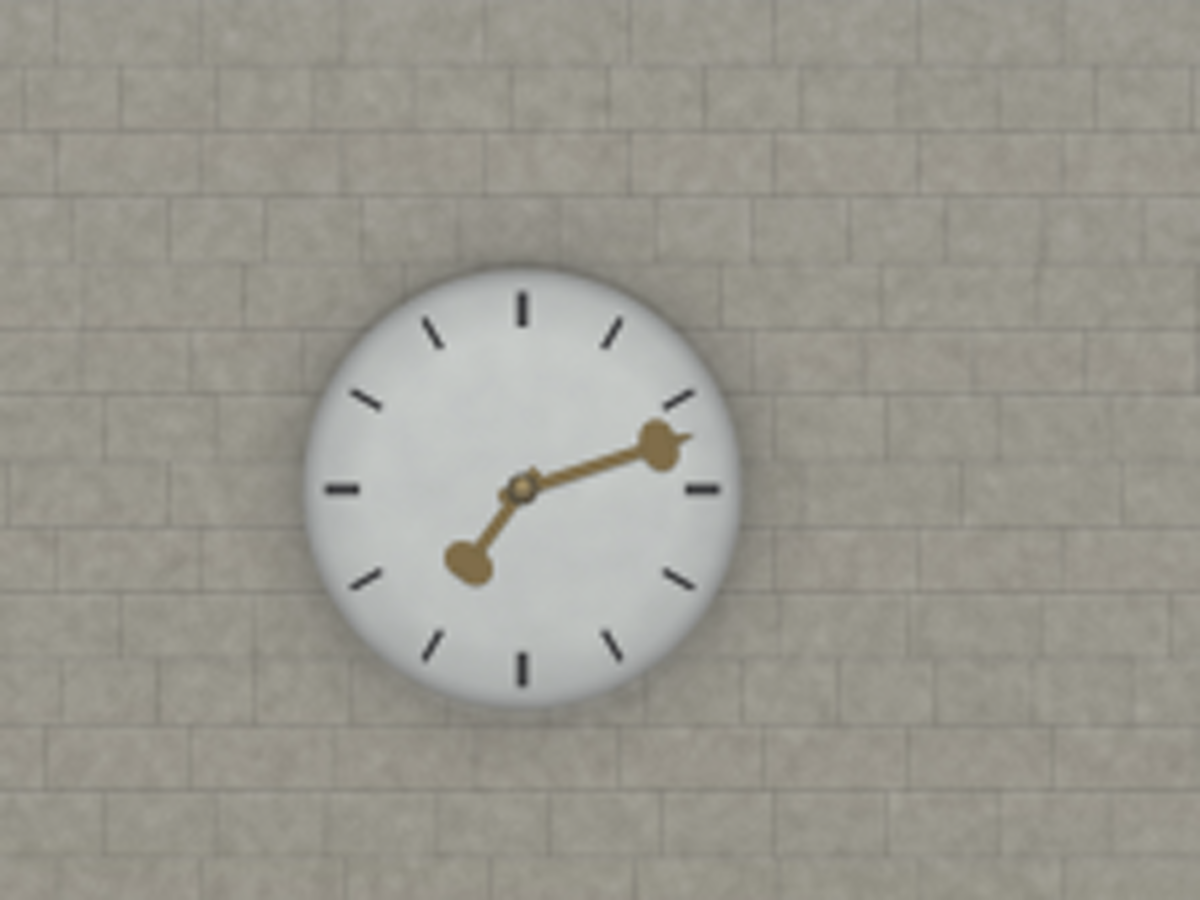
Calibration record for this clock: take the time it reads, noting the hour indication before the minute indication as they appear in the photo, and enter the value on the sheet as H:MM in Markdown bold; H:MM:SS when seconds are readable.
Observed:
**7:12**
